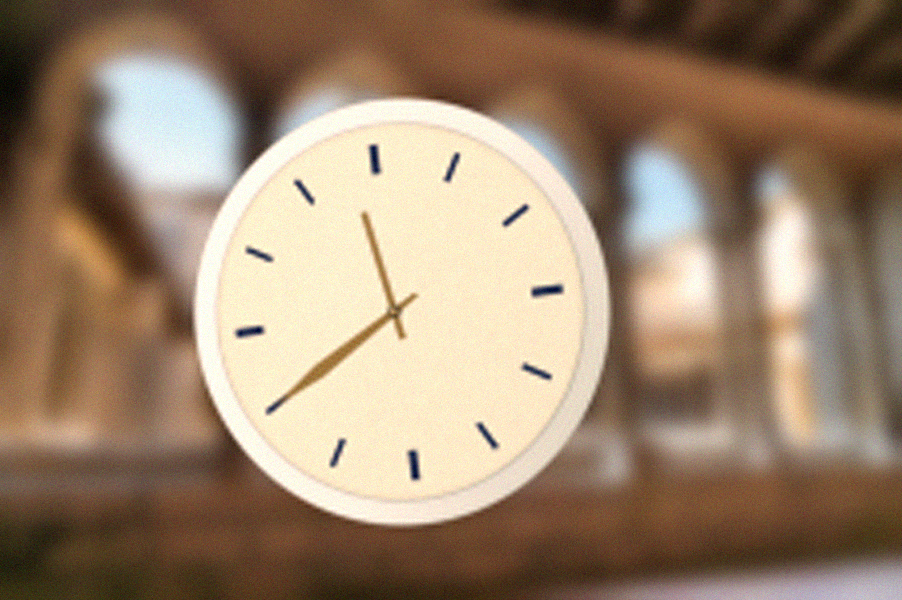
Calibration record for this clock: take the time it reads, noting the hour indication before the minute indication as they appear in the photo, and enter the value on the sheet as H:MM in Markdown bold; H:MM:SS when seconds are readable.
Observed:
**11:40**
